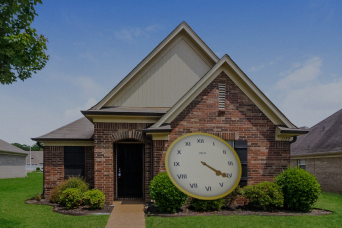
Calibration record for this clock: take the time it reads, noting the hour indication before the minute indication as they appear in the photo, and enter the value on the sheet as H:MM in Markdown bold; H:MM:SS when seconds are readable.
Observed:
**4:21**
